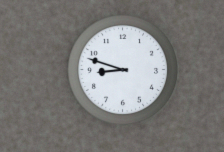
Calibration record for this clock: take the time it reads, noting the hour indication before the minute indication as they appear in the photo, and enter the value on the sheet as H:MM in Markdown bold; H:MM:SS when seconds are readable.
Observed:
**8:48**
